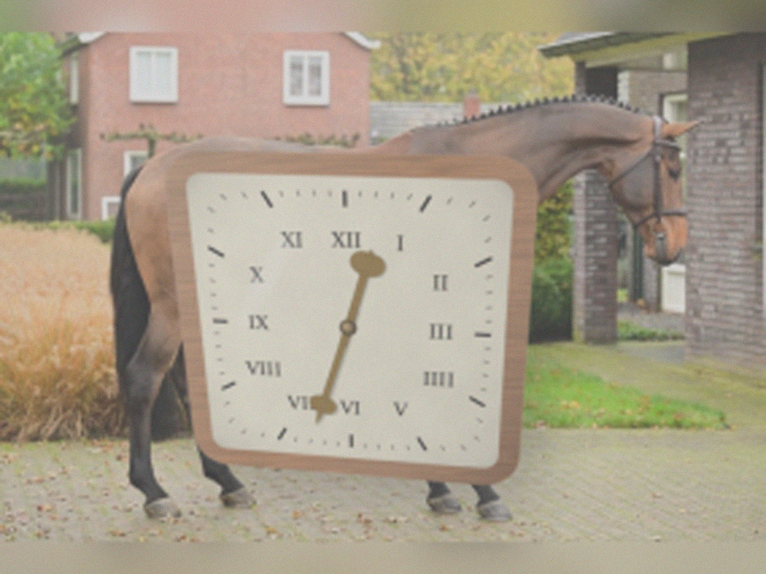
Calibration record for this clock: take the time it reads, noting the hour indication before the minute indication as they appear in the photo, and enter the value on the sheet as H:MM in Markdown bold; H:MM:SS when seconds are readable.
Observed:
**12:33**
